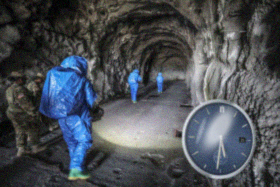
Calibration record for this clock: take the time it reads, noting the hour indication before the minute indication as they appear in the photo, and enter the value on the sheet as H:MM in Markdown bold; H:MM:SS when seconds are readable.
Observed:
**5:31**
